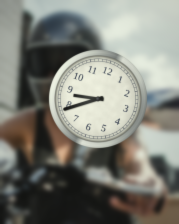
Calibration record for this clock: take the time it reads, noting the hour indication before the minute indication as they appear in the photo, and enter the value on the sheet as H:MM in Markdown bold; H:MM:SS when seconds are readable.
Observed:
**8:39**
